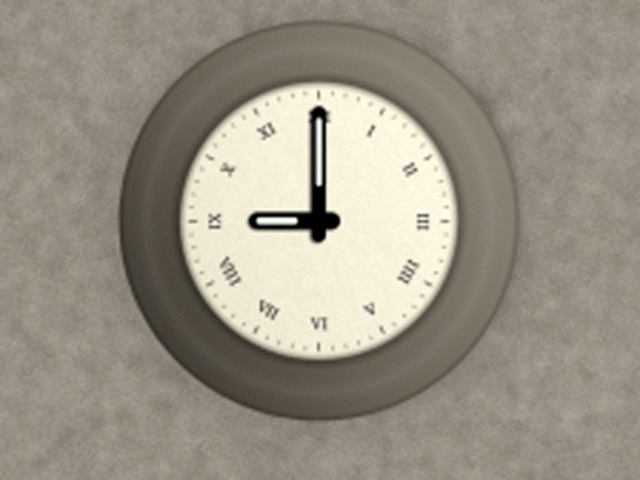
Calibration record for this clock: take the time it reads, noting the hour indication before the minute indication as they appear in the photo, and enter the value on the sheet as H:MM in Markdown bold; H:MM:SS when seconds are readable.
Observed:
**9:00**
